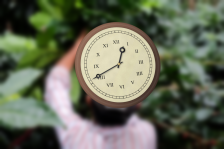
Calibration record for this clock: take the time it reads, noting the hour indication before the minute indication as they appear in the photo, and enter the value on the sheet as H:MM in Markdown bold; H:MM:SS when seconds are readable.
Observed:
**12:41**
